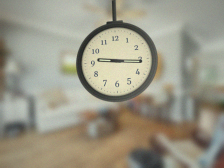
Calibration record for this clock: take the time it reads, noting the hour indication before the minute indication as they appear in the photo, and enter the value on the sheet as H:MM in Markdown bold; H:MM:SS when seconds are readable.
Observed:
**9:16**
